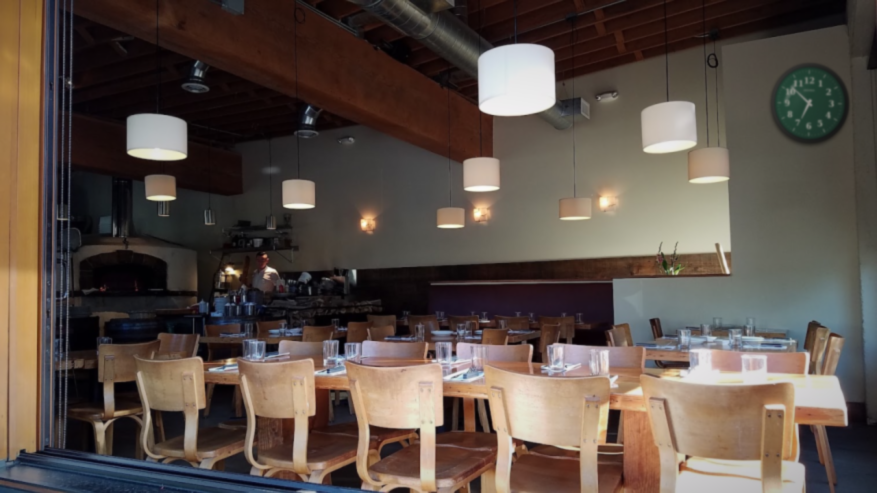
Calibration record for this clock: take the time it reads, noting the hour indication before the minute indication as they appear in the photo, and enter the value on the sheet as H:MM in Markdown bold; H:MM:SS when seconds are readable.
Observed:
**6:52**
